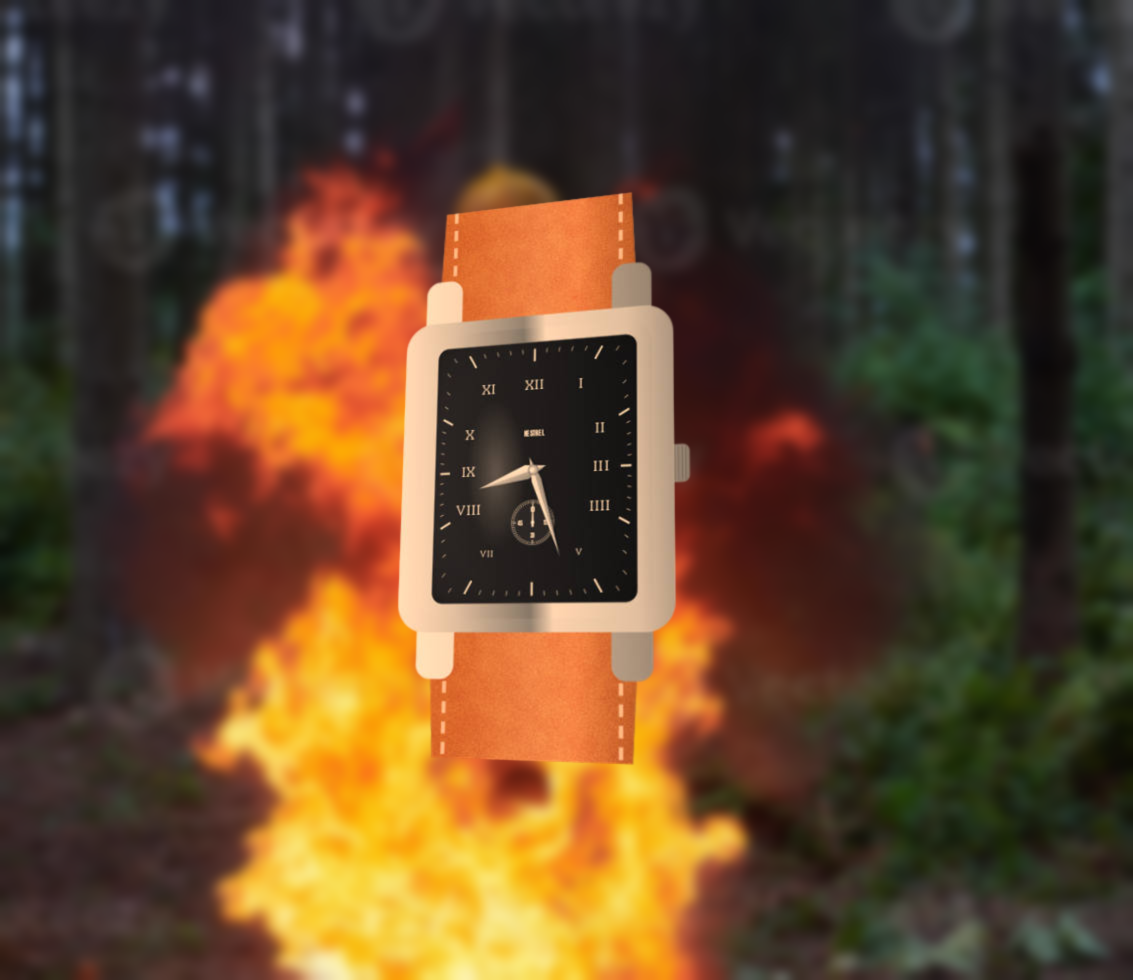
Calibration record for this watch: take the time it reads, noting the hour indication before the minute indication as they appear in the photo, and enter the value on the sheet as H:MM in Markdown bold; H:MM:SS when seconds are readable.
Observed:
**8:27**
